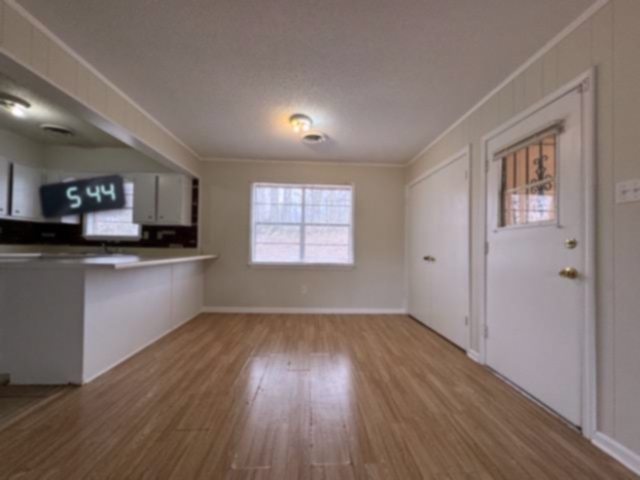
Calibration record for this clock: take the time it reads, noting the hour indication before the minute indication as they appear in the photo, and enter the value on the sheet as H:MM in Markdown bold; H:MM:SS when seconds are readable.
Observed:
**5:44**
